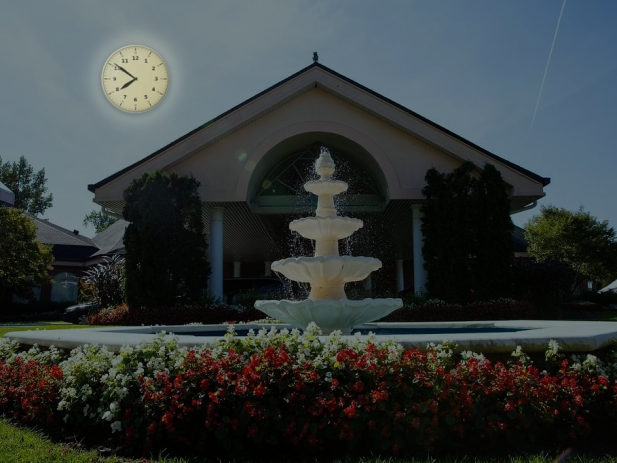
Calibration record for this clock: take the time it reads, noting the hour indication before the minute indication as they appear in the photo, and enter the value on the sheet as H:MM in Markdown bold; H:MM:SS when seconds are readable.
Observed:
**7:51**
